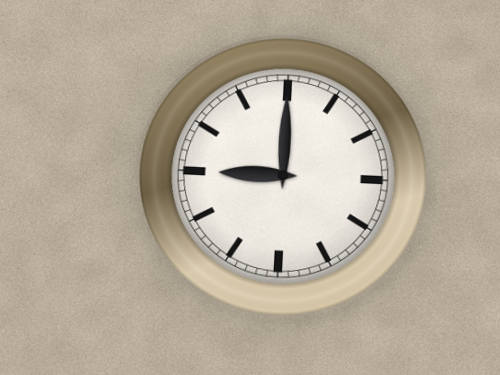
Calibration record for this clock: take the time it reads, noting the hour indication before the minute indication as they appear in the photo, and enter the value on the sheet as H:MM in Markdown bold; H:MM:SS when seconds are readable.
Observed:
**9:00**
